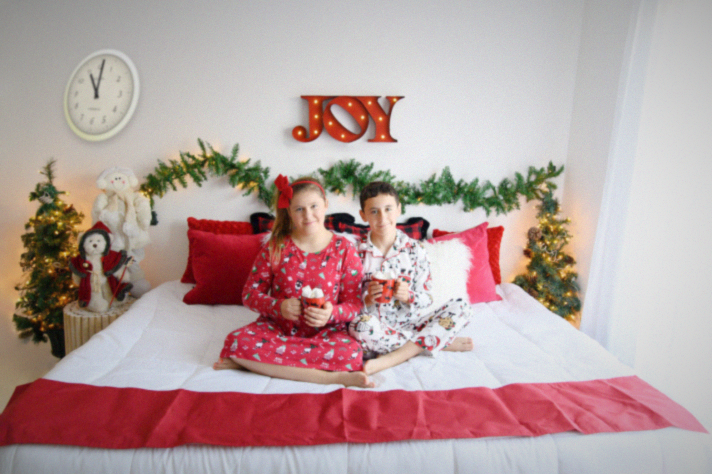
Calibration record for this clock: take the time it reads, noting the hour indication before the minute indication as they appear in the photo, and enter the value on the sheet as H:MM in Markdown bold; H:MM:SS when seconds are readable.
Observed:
**11:01**
